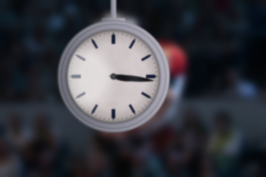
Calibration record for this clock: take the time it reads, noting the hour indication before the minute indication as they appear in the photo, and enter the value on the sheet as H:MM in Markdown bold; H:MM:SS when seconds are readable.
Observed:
**3:16**
